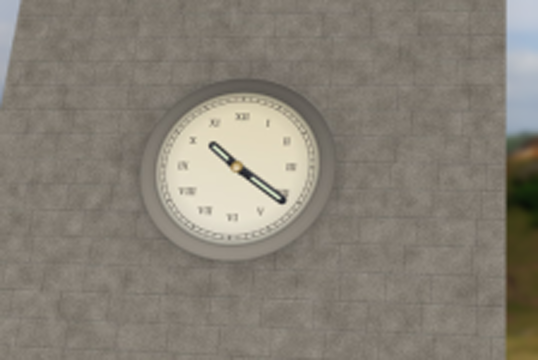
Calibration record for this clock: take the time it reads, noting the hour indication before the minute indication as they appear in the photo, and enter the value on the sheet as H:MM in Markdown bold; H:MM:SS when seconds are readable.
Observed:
**10:21**
